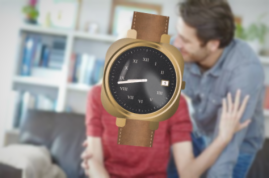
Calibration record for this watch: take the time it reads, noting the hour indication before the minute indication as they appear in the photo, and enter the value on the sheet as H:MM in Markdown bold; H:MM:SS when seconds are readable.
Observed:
**8:43**
